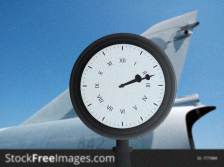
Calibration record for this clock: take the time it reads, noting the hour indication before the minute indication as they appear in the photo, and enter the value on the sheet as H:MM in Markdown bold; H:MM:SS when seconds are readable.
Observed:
**2:12**
